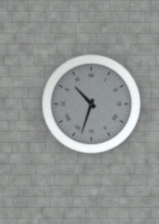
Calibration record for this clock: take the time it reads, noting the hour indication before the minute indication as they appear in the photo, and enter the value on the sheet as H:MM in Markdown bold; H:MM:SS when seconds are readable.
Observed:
**10:33**
